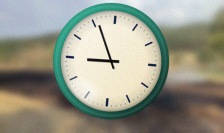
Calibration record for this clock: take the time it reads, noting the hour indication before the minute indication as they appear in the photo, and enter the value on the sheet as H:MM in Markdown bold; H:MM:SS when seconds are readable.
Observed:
**8:56**
